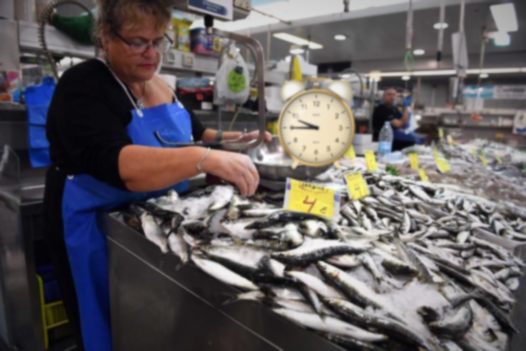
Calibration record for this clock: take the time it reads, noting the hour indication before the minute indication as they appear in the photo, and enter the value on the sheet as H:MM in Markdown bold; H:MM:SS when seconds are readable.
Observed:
**9:45**
